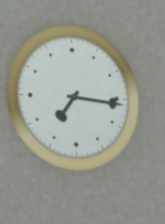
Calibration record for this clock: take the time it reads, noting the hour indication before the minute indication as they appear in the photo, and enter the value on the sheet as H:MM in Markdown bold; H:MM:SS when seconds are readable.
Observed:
**7:16**
